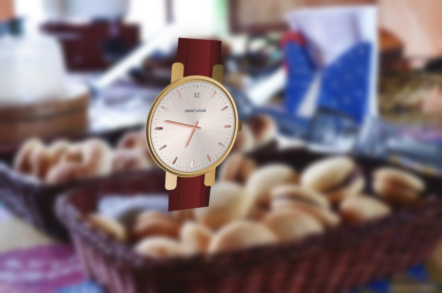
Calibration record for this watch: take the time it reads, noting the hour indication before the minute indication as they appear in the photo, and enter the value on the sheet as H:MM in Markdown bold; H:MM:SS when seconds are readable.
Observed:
**6:47**
